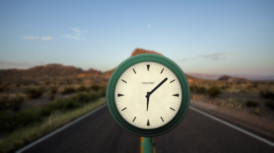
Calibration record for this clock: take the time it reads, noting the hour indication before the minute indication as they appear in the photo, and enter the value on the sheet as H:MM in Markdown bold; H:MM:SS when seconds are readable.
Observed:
**6:08**
